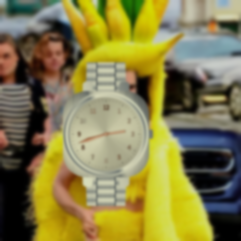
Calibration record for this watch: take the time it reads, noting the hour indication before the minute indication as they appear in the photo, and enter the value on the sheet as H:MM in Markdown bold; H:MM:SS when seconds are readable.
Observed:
**2:42**
